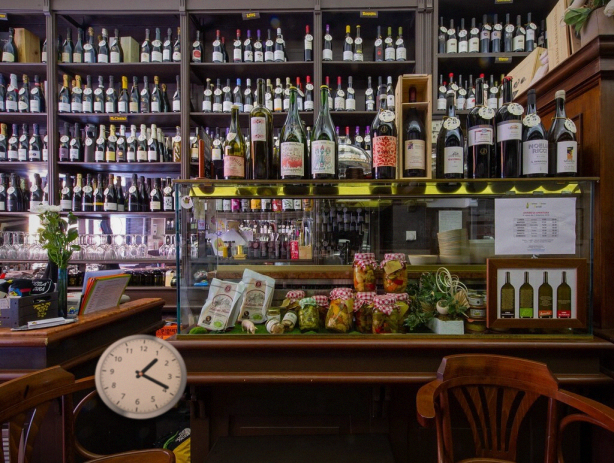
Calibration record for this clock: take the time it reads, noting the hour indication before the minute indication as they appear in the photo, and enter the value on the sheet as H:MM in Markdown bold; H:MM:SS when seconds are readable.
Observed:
**1:19**
